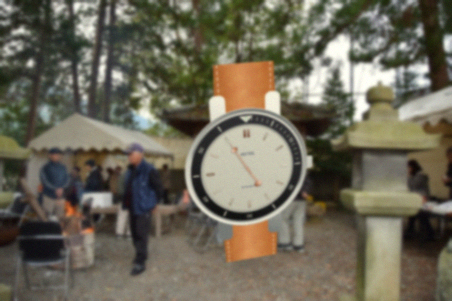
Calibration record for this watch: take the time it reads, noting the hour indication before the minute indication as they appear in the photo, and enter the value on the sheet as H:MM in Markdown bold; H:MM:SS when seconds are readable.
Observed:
**4:55**
